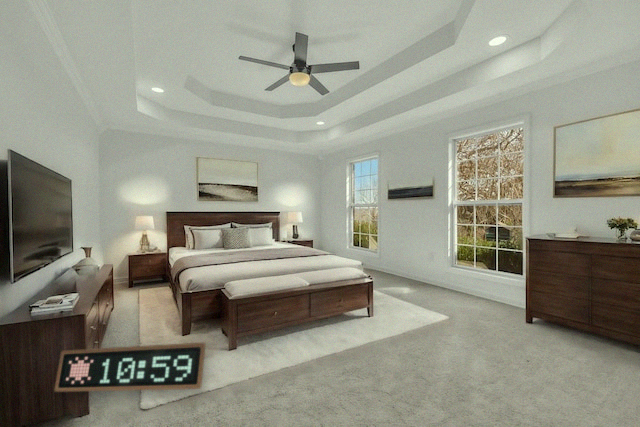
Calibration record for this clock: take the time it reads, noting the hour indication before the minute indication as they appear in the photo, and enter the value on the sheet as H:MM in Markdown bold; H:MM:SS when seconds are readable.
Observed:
**10:59**
